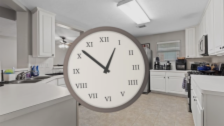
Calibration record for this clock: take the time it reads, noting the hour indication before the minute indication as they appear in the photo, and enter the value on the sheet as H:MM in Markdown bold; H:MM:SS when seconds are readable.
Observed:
**12:52**
